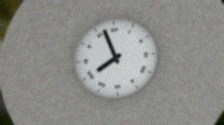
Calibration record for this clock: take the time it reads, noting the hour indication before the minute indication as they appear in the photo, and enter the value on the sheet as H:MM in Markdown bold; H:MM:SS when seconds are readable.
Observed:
**7:57**
